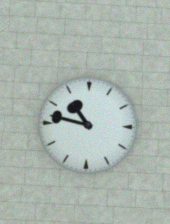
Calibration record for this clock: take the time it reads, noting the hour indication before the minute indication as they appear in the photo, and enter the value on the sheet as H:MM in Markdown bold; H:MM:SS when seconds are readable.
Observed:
**10:47**
